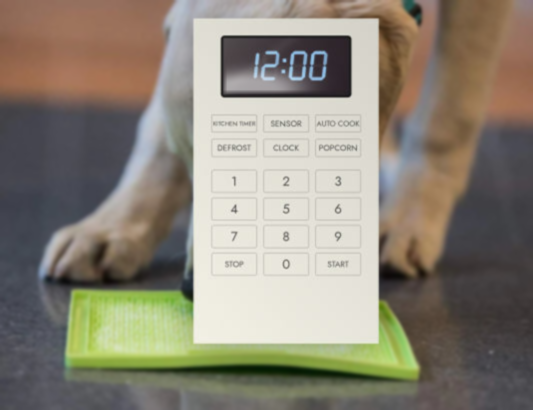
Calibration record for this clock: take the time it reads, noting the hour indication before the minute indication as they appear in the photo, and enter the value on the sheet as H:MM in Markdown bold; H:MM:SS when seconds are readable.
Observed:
**12:00**
